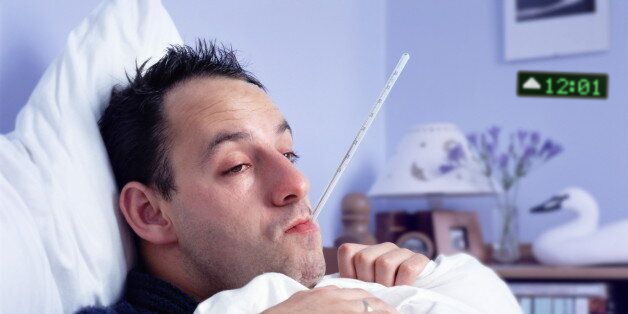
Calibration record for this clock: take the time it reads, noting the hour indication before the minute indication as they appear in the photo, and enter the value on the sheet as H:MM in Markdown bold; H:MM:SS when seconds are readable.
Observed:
**12:01**
